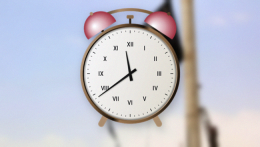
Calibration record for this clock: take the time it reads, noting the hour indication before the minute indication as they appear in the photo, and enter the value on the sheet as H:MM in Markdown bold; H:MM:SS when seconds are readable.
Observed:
**11:39**
